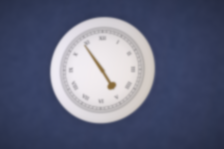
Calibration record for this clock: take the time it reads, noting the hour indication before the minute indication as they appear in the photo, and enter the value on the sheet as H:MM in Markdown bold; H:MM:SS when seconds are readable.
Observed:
**4:54**
